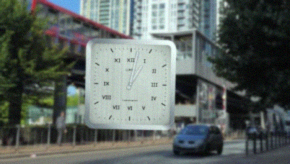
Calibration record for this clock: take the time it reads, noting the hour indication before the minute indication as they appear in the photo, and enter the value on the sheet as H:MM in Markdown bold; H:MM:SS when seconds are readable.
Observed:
**1:02**
